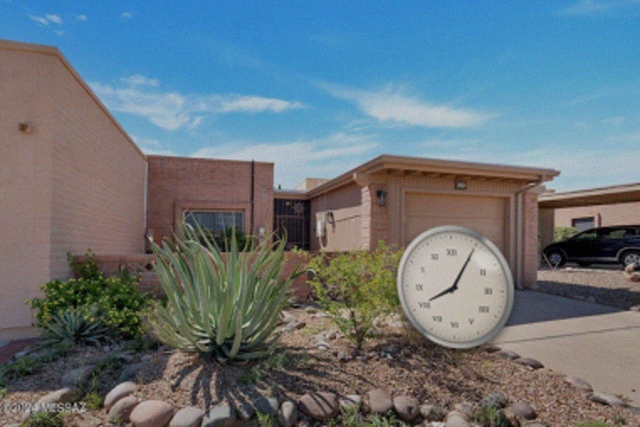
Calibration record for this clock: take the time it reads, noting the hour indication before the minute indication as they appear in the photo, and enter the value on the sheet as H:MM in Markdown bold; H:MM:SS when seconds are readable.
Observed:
**8:05**
